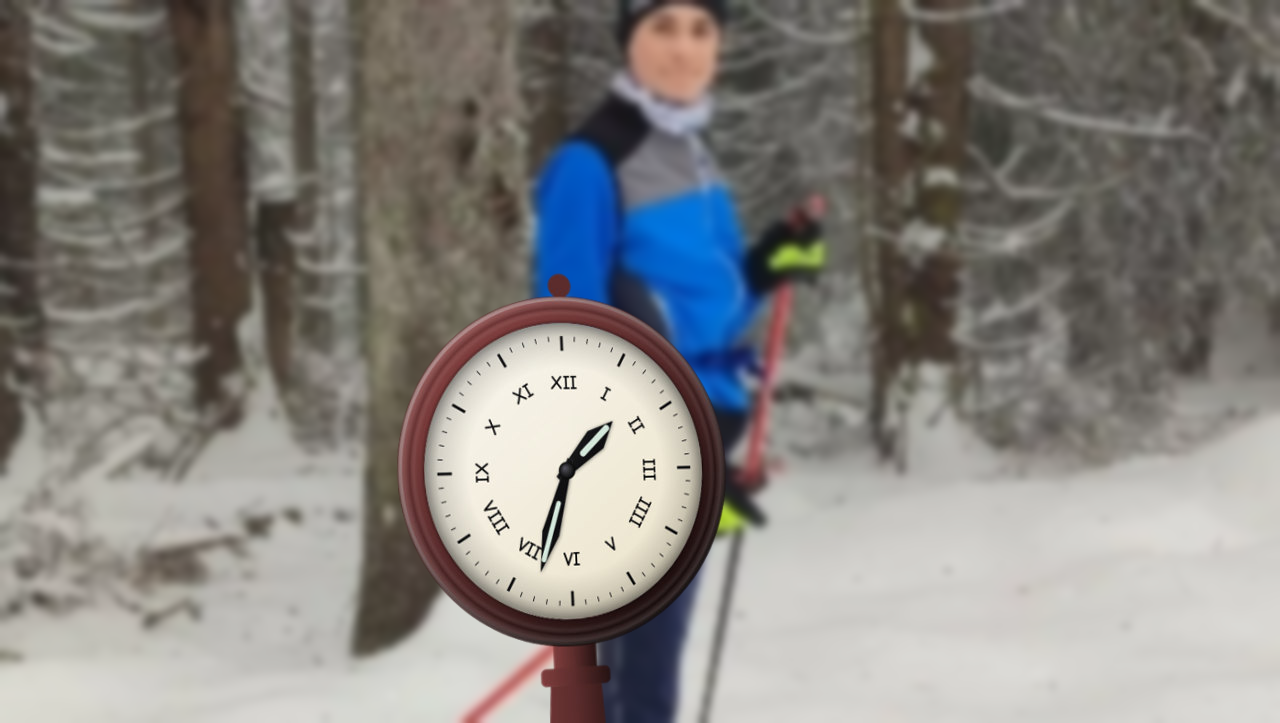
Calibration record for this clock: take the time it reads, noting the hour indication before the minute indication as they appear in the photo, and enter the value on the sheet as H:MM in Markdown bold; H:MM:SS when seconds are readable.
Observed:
**1:33**
